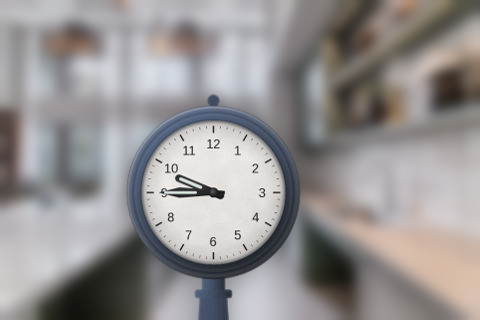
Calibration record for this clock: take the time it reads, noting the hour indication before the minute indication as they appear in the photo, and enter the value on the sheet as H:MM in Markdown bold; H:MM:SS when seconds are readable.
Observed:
**9:45**
